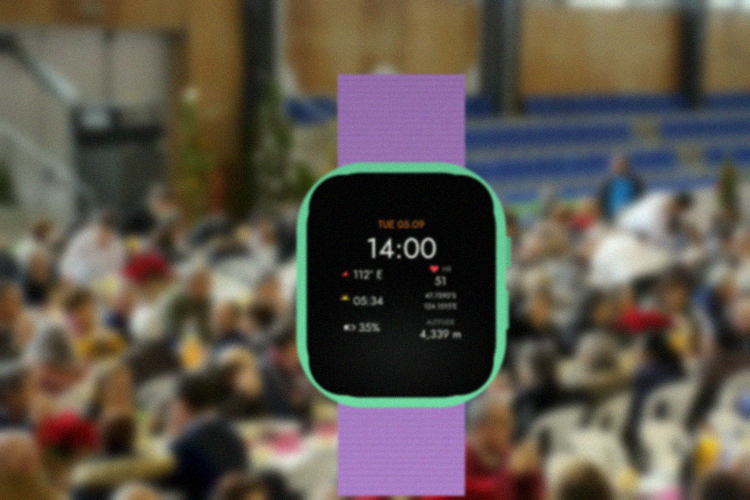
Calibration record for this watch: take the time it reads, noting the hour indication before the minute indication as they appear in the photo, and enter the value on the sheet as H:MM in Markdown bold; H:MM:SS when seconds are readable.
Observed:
**14:00**
